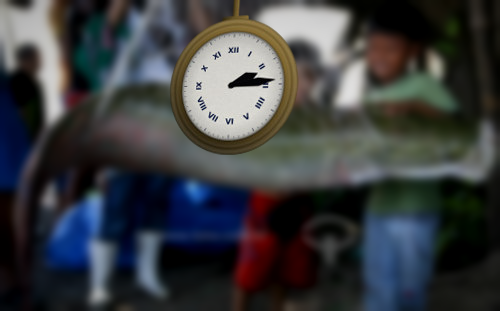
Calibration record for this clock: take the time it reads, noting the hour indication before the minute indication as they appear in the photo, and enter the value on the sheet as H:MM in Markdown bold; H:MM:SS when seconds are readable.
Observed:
**2:14**
